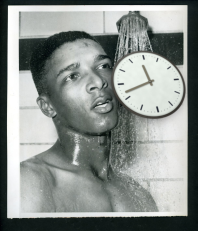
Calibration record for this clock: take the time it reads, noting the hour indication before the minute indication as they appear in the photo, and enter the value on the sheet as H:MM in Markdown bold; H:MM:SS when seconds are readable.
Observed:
**11:42**
